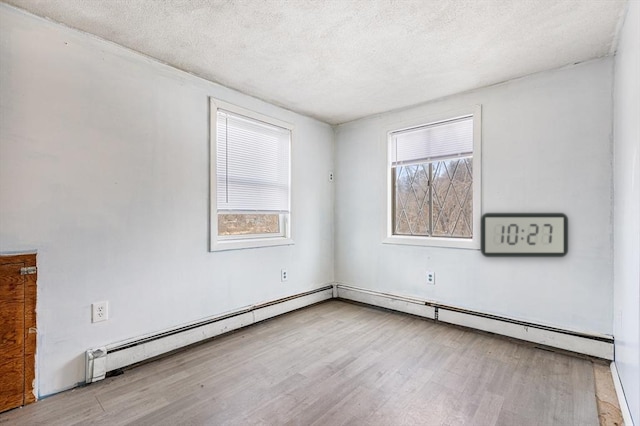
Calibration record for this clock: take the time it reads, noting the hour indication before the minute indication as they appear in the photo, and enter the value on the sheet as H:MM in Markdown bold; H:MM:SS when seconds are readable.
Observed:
**10:27**
